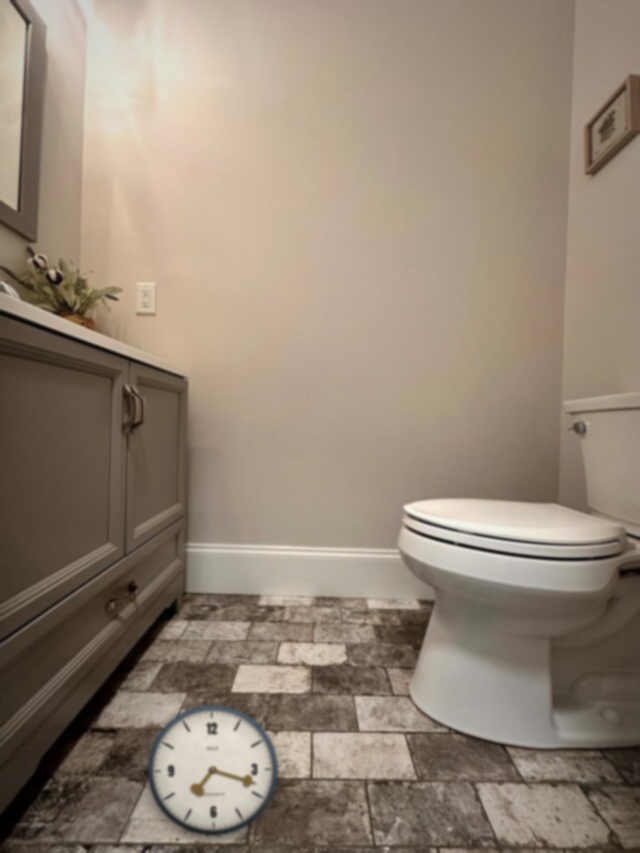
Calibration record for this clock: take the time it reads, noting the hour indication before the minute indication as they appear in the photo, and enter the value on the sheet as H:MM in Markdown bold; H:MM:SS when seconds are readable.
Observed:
**7:18**
